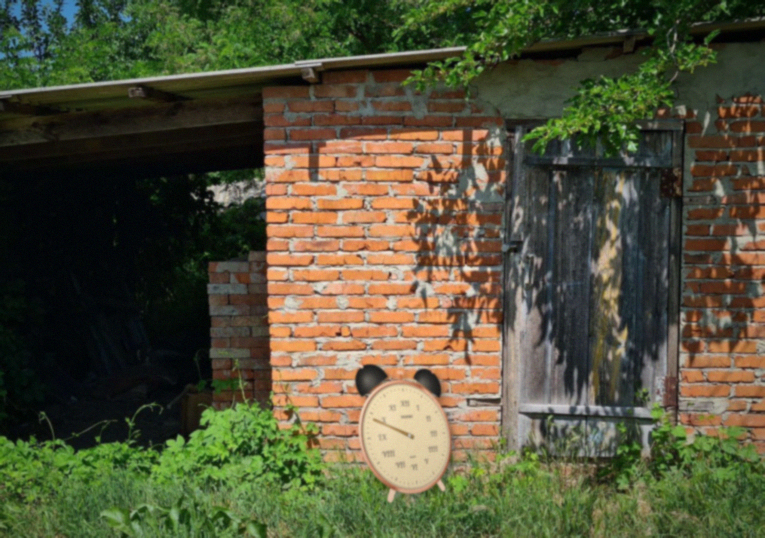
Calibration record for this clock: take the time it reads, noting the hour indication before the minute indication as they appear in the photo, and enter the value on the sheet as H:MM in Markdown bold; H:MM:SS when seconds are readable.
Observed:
**9:49**
